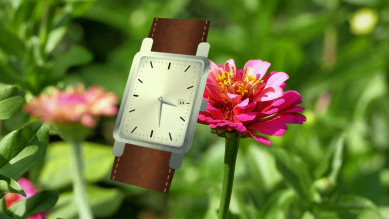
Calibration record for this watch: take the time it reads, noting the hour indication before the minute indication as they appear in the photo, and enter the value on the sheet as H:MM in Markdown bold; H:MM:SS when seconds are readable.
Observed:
**3:28**
